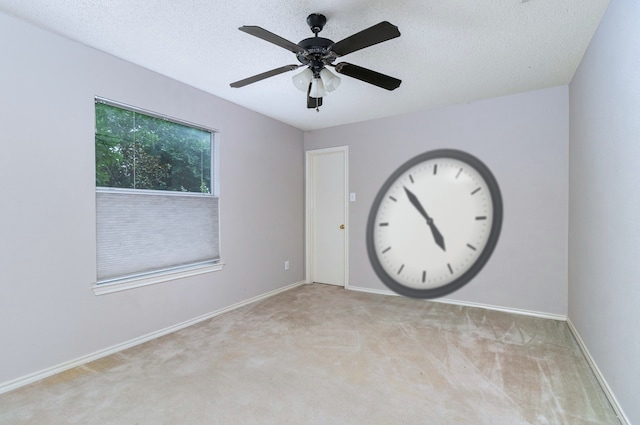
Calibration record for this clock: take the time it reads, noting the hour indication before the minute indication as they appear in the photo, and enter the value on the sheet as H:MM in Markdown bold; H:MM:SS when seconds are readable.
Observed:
**4:53**
